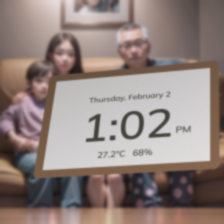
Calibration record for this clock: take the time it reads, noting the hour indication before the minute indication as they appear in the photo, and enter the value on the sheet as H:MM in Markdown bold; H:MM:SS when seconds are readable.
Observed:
**1:02**
